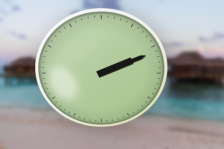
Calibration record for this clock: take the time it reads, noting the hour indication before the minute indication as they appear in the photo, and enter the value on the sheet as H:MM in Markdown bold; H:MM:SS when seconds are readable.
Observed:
**2:11**
